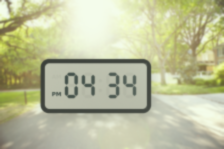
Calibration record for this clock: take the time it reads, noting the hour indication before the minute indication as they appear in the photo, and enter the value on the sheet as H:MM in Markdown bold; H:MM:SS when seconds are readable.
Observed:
**4:34**
